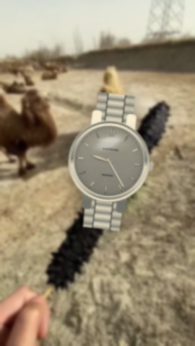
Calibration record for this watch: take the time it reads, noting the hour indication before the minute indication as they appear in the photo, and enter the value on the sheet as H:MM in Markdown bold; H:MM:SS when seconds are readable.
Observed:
**9:24**
